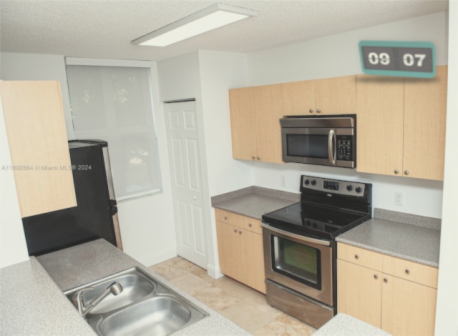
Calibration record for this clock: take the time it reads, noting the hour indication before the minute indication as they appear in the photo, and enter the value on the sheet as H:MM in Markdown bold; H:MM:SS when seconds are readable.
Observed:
**9:07**
